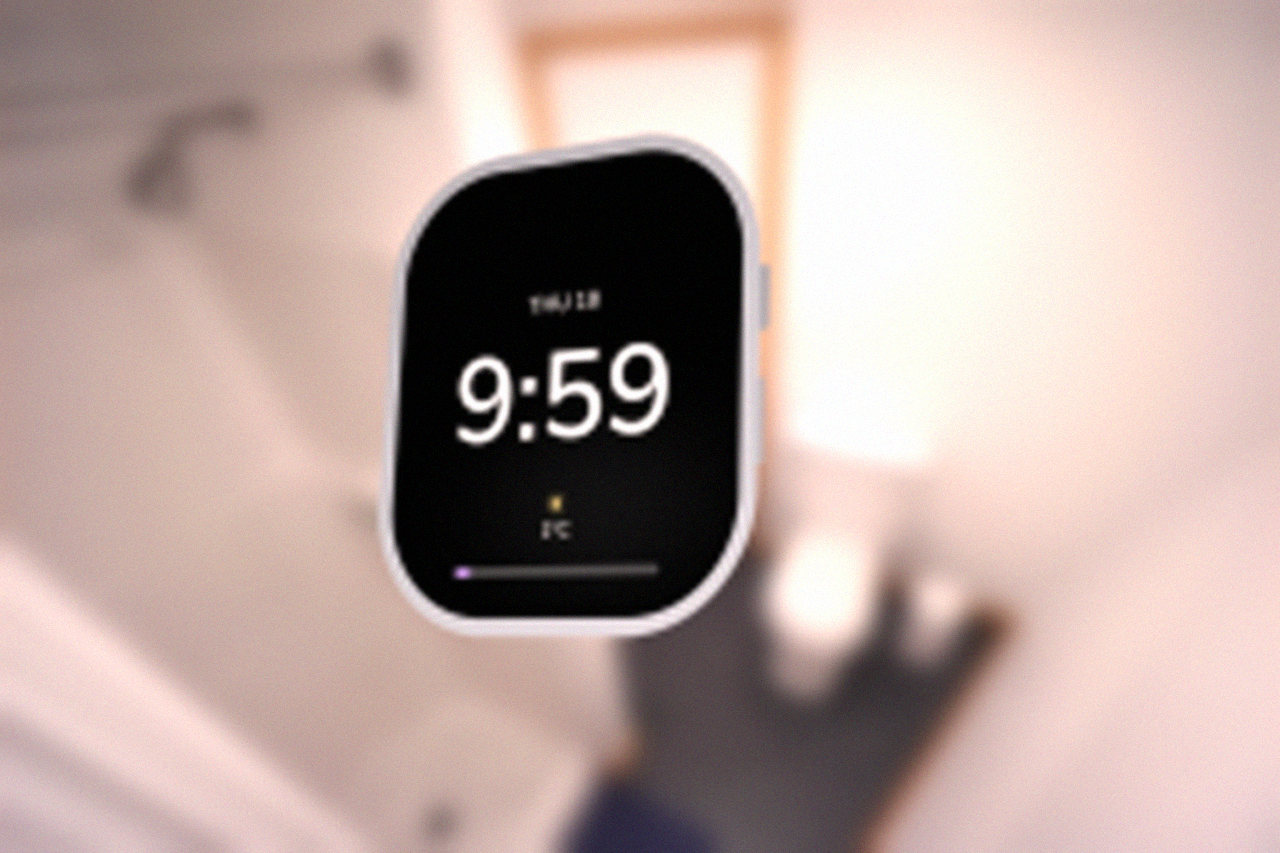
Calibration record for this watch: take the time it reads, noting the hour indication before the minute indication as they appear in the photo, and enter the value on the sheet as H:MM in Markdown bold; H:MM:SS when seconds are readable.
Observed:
**9:59**
